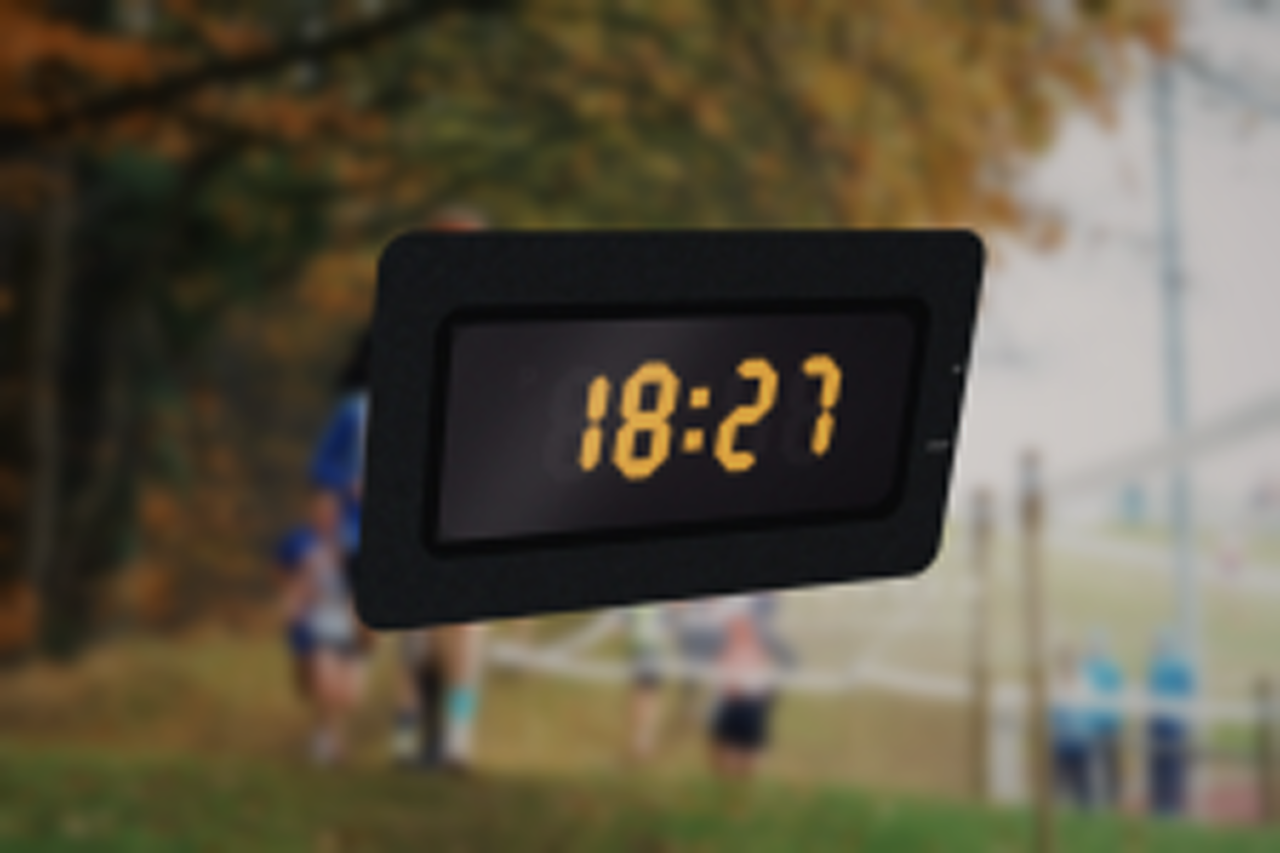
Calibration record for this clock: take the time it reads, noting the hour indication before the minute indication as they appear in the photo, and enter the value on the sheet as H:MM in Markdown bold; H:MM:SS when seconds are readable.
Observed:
**18:27**
